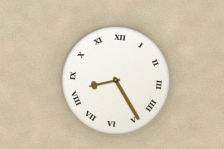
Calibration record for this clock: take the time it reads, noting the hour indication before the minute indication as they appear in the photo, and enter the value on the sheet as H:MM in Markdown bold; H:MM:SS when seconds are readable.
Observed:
**8:24**
